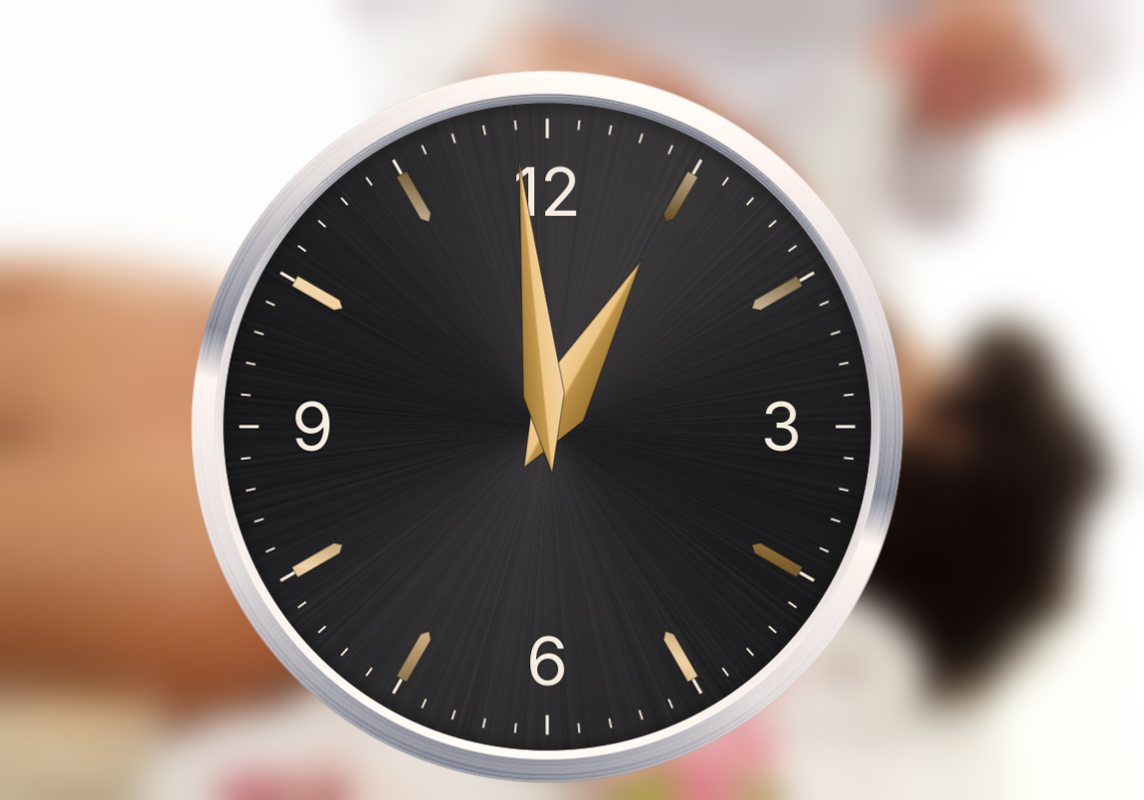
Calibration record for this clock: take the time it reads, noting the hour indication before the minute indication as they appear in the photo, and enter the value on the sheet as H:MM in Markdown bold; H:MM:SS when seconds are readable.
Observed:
**12:59**
